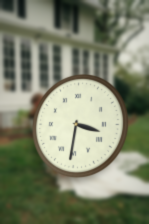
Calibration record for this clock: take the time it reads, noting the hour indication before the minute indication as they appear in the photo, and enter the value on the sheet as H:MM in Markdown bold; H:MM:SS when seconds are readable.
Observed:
**3:31**
